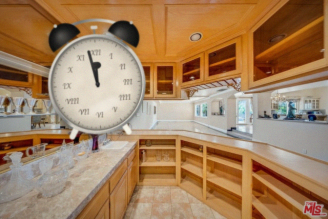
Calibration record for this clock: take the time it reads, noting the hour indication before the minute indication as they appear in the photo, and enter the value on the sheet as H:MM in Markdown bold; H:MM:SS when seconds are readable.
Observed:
**11:58**
